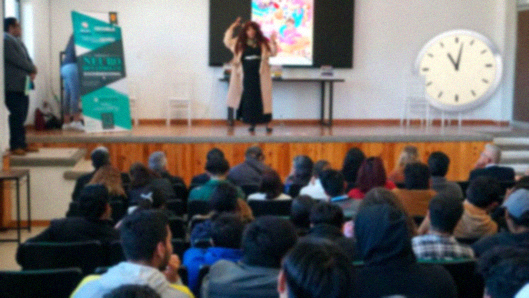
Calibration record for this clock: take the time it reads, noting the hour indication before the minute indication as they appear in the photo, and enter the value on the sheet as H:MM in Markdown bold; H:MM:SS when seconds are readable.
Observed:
**11:02**
